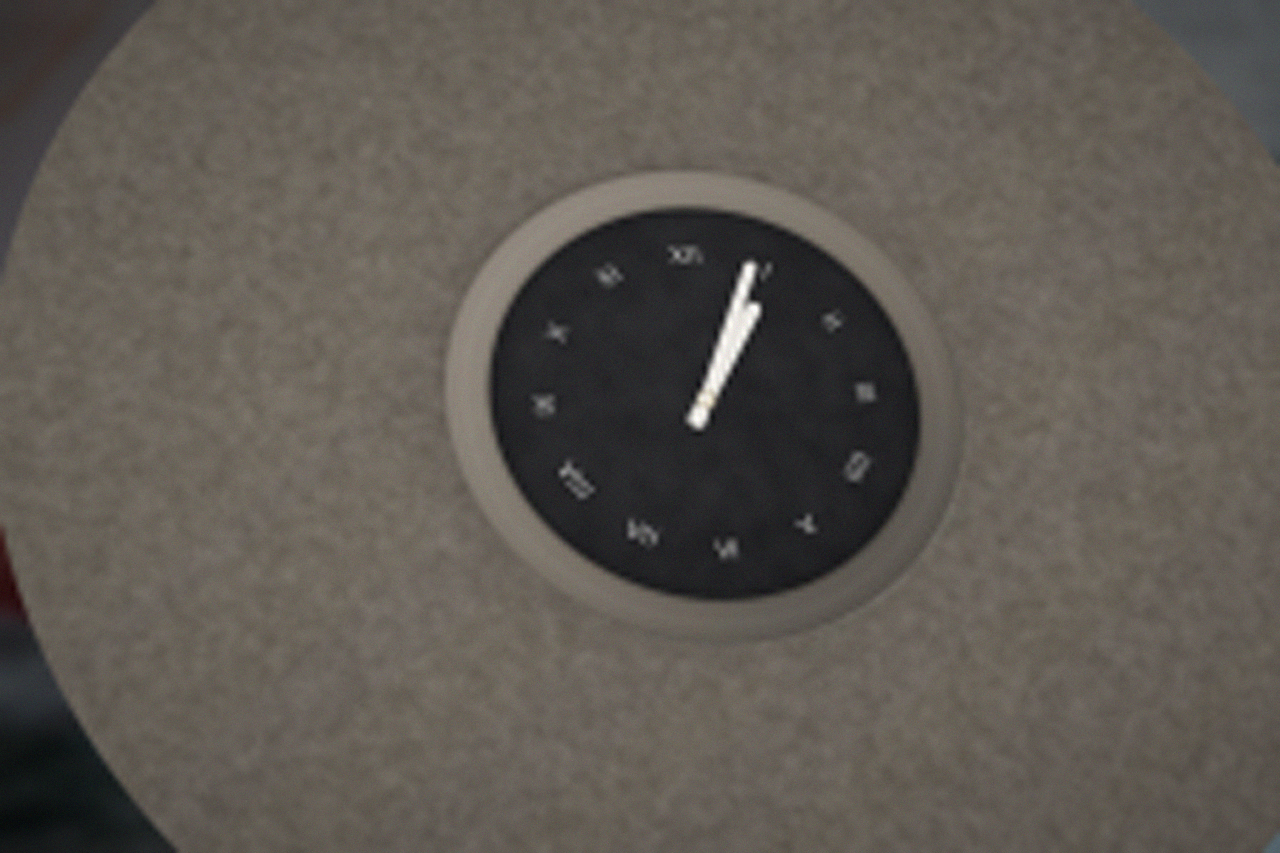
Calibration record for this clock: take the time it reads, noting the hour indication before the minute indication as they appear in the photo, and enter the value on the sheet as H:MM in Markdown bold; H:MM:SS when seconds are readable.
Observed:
**1:04**
